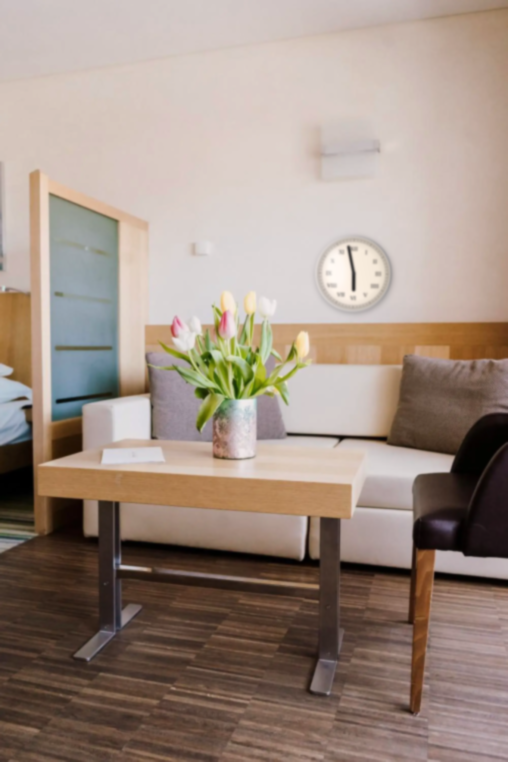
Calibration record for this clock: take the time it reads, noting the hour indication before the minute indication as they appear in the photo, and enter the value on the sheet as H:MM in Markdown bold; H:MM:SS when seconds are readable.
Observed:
**5:58**
